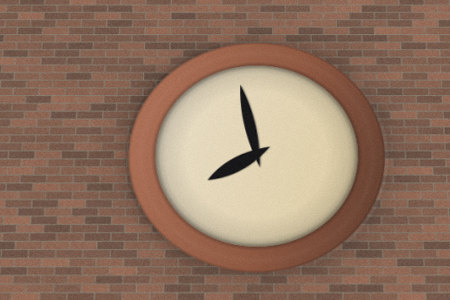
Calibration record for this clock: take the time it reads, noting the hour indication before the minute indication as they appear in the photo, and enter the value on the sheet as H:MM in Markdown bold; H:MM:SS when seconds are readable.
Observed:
**7:58**
